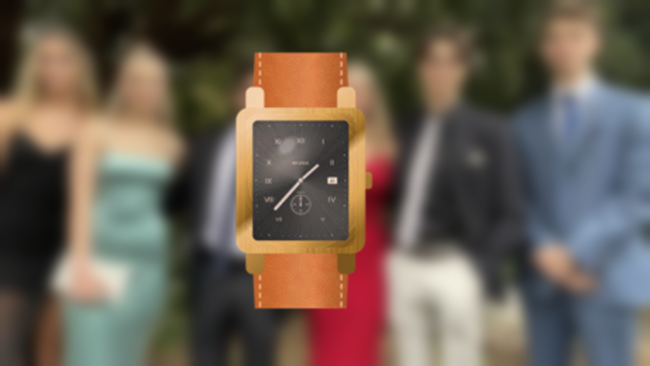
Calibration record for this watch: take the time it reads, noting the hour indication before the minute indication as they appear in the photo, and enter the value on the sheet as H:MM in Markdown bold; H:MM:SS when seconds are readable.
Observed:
**1:37**
